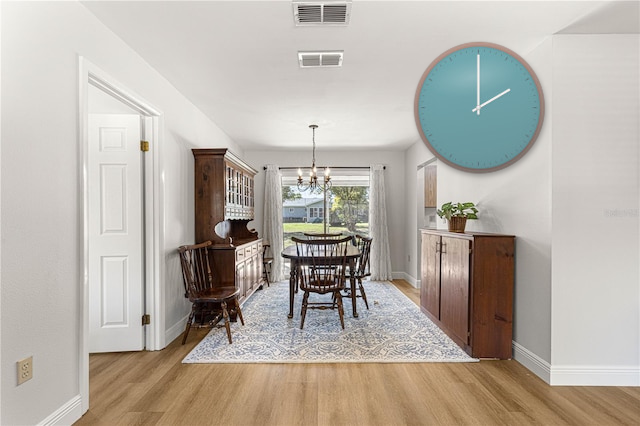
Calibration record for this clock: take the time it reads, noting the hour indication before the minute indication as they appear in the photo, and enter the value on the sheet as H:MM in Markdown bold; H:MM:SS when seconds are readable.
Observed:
**2:00**
